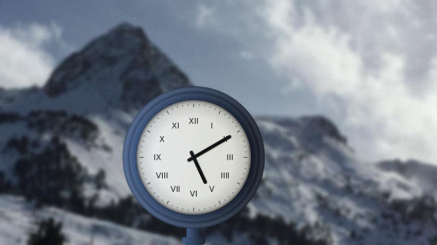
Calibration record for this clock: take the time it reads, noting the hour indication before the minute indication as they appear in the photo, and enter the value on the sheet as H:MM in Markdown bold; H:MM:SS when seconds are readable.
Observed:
**5:10**
